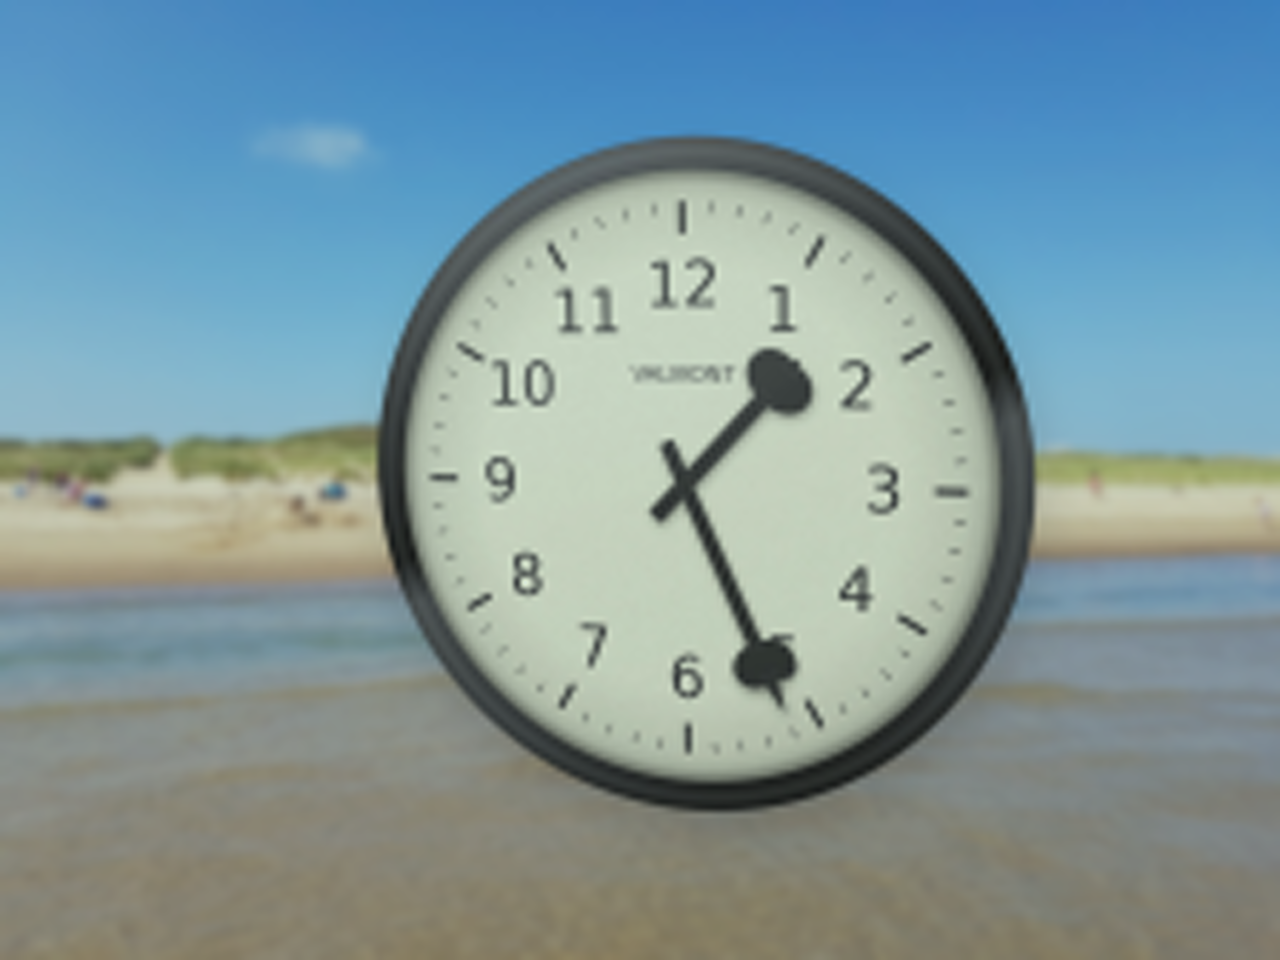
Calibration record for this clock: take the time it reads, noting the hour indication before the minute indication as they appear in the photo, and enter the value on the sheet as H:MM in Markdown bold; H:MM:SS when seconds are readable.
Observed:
**1:26**
